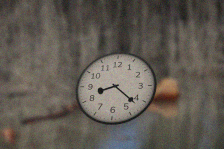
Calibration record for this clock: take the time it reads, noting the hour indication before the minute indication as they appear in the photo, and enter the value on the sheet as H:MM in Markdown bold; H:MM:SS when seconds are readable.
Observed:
**8:22**
